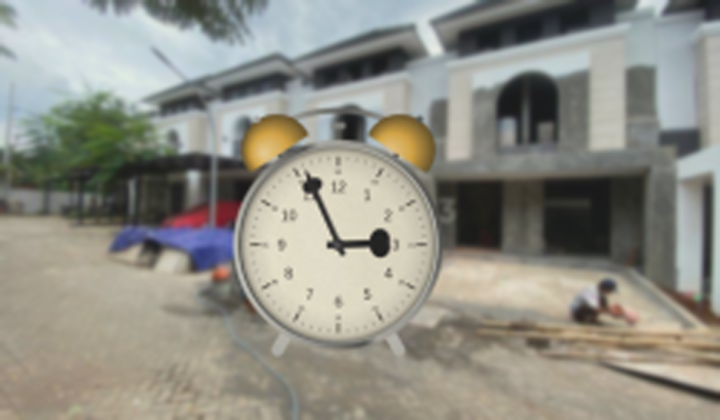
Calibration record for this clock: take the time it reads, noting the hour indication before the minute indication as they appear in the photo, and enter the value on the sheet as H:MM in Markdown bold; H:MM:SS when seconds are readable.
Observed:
**2:56**
